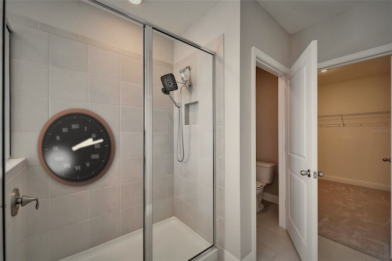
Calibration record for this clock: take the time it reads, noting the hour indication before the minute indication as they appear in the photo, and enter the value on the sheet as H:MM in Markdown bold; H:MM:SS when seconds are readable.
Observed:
**2:13**
